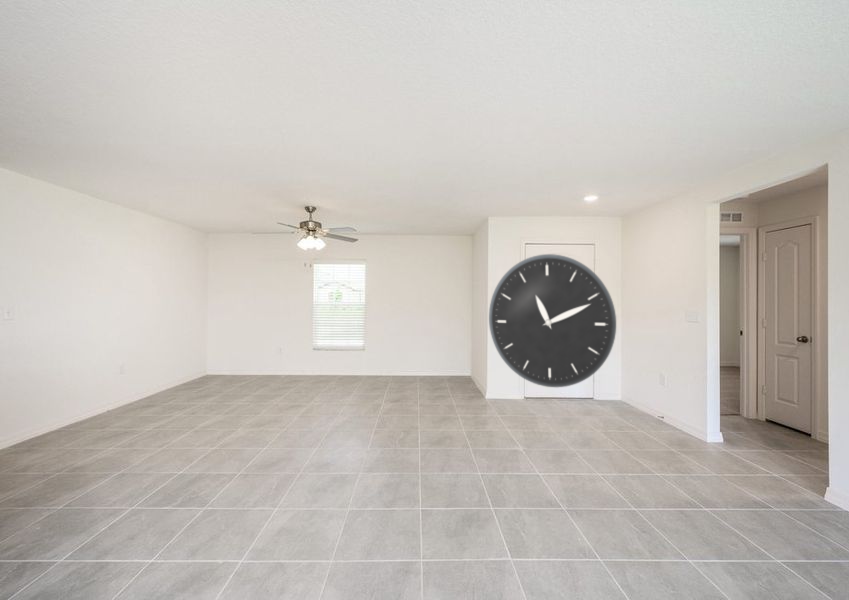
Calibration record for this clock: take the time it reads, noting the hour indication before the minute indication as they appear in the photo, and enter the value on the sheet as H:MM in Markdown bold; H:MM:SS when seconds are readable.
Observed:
**11:11**
